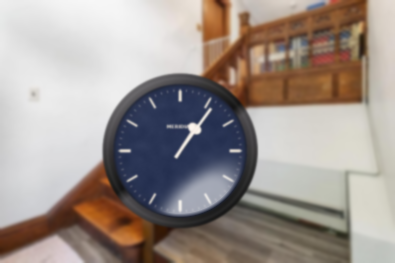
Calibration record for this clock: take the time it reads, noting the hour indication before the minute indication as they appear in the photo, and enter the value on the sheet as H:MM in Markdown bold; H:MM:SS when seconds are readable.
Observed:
**1:06**
